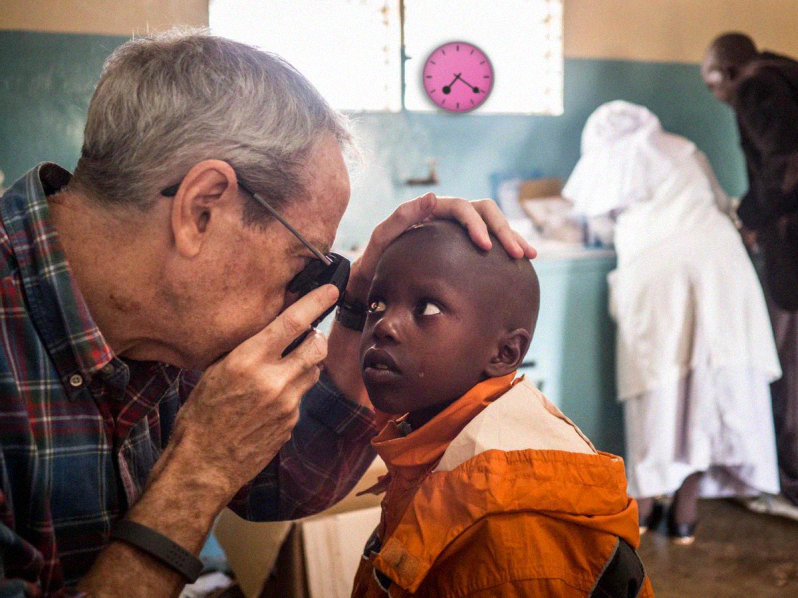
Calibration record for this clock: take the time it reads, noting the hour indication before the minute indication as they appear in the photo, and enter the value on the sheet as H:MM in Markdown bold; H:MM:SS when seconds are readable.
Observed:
**7:21**
